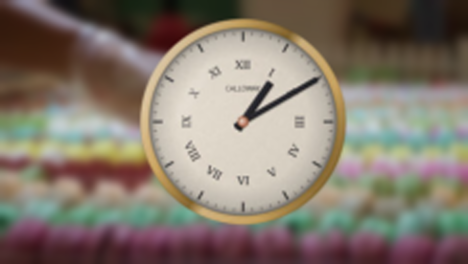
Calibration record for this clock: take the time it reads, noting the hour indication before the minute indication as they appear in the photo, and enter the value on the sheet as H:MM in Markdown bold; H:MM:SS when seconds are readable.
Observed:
**1:10**
